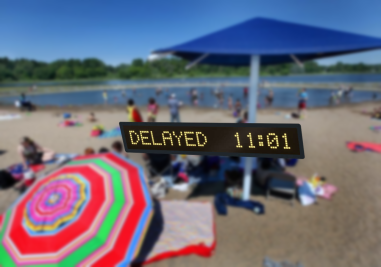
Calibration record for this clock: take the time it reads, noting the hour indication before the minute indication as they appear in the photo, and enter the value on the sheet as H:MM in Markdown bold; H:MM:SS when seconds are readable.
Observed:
**11:01**
